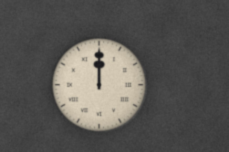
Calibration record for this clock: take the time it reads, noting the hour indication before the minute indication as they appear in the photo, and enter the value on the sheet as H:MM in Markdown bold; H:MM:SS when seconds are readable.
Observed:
**12:00**
